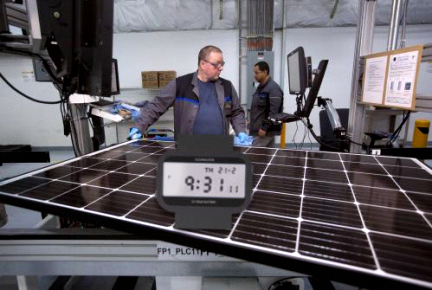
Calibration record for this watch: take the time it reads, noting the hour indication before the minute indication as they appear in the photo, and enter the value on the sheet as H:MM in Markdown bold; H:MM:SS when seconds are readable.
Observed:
**9:31**
